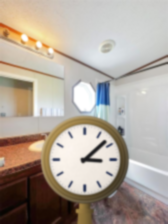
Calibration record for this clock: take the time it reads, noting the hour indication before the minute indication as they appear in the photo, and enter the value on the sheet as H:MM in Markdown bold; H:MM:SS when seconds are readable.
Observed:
**3:08**
